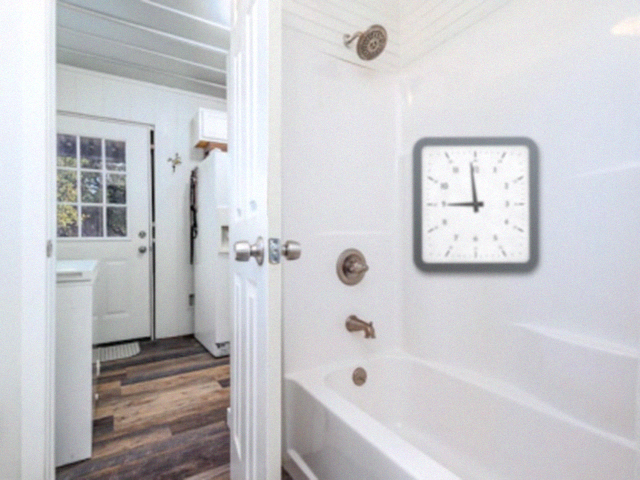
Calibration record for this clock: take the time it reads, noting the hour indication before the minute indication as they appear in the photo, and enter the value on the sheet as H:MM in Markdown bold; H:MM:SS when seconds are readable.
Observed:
**8:59**
